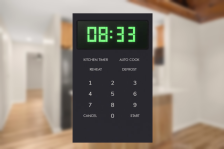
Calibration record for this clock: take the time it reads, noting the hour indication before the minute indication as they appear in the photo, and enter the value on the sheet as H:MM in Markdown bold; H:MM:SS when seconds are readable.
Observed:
**8:33**
